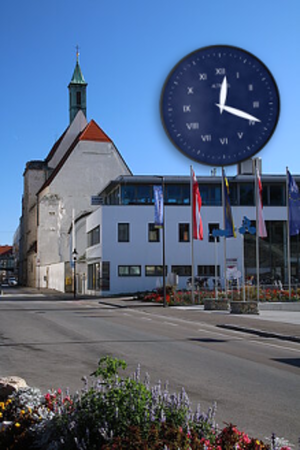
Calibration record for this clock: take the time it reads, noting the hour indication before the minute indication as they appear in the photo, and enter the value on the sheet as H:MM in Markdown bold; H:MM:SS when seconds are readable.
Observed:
**12:19**
